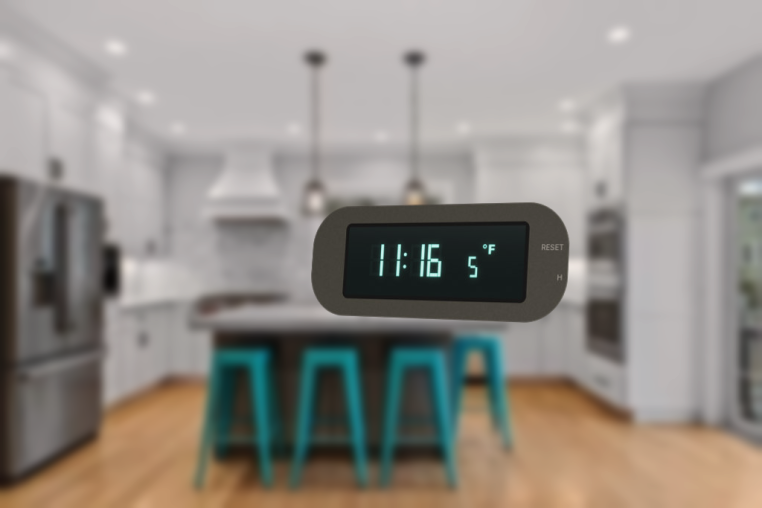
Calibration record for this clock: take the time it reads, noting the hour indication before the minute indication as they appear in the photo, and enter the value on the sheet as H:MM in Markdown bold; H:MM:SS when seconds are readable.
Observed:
**11:16**
